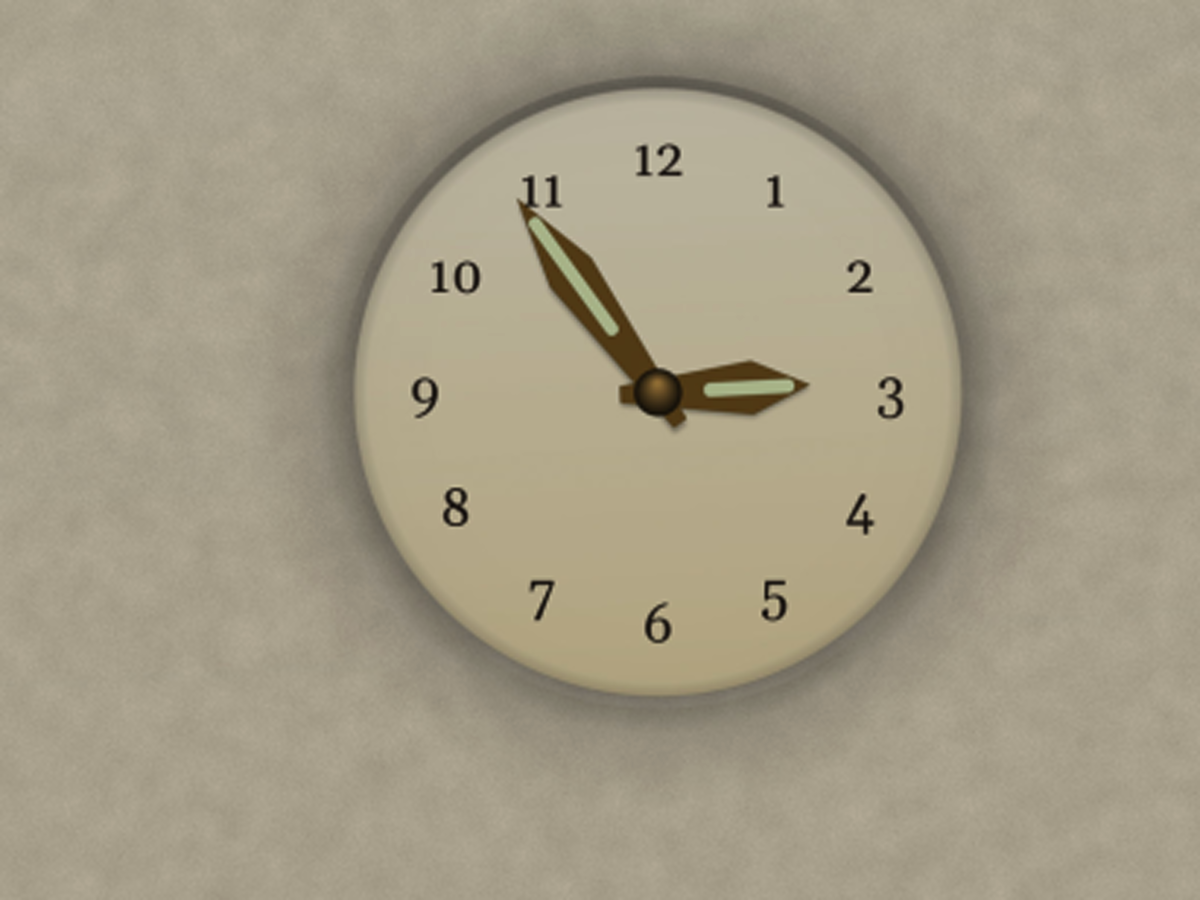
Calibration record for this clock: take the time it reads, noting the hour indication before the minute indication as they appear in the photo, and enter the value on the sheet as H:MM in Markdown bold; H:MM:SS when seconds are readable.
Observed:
**2:54**
